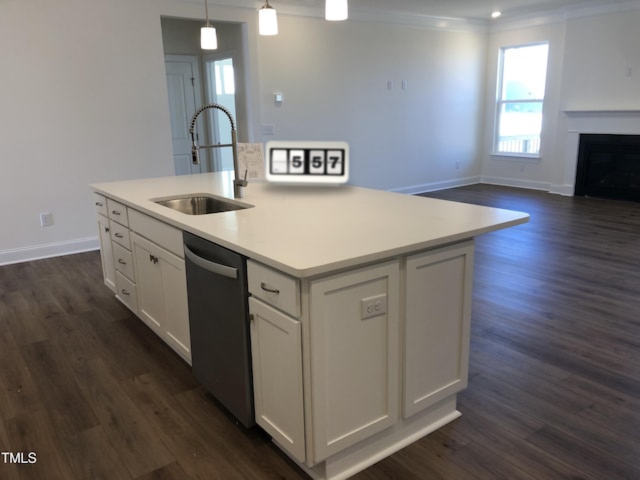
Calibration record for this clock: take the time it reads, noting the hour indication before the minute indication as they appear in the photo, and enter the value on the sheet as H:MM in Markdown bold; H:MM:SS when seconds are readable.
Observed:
**5:57**
